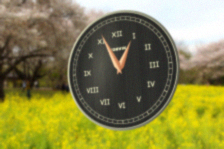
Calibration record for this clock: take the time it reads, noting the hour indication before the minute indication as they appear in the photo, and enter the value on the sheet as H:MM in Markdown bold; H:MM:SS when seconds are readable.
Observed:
**12:56**
